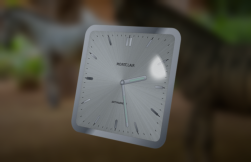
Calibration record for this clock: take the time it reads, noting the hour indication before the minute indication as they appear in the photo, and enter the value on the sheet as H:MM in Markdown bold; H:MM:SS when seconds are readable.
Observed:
**2:27**
